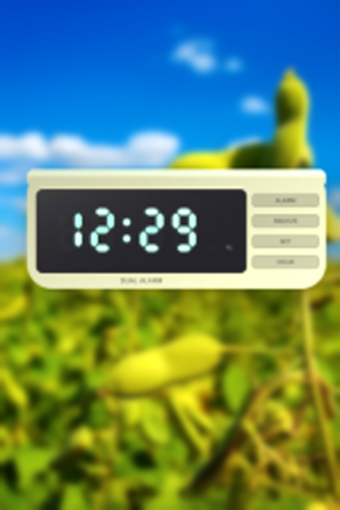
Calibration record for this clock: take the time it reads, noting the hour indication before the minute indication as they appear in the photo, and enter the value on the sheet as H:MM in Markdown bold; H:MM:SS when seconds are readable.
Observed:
**12:29**
